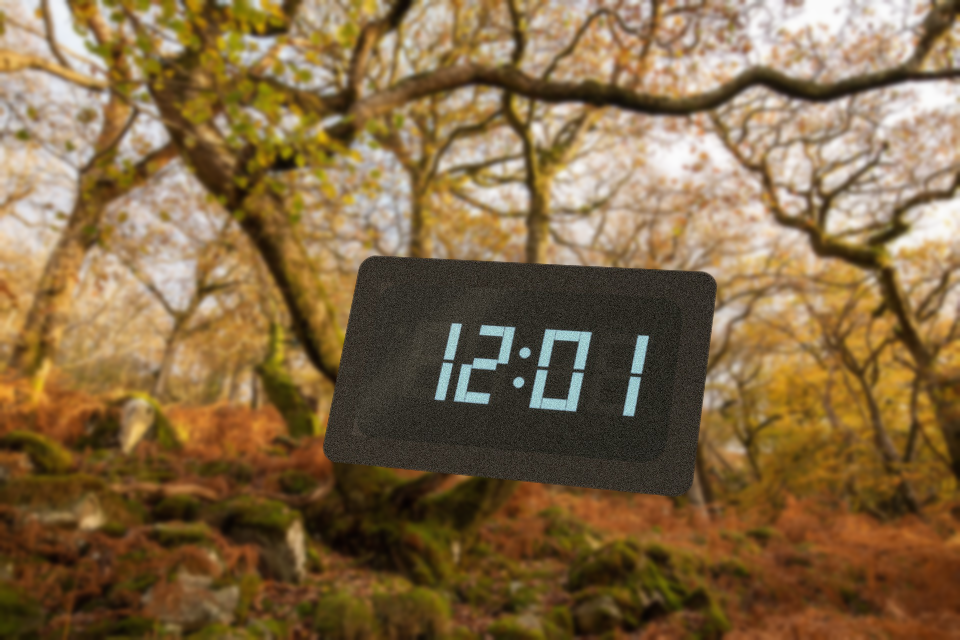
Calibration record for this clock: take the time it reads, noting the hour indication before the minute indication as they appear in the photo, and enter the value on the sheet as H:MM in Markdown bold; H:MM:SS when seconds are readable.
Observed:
**12:01**
